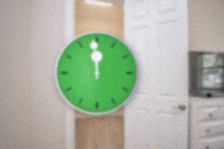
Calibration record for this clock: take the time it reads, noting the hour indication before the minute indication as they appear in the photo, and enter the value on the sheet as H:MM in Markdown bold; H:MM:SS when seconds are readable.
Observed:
**11:59**
